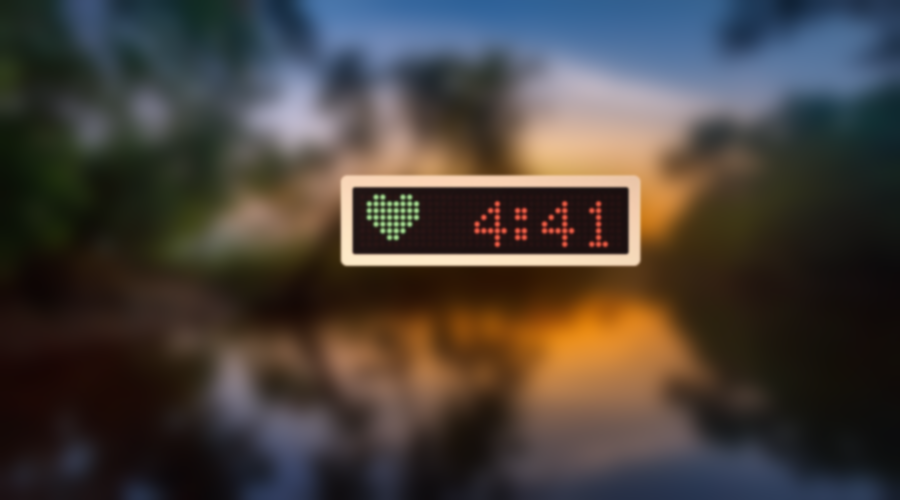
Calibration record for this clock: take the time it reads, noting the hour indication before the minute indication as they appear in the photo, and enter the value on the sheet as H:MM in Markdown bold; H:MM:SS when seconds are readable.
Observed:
**4:41**
